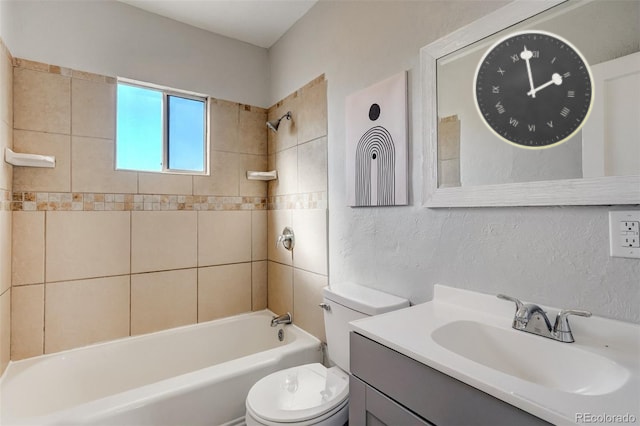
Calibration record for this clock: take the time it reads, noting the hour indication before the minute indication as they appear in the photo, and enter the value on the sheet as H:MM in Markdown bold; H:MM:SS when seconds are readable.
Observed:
**1:58**
